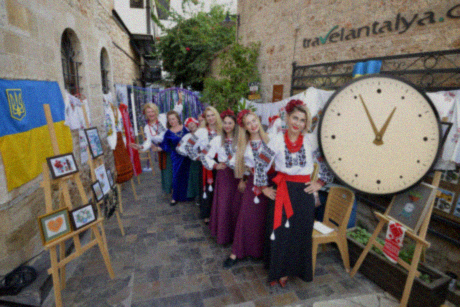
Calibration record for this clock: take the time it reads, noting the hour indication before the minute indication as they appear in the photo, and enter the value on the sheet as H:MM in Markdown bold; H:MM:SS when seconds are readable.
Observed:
**12:56**
